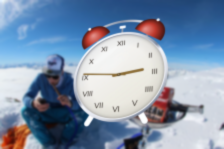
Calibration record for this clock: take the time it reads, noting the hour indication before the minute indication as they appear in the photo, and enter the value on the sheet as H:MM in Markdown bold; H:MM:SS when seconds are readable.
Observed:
**2:46**
